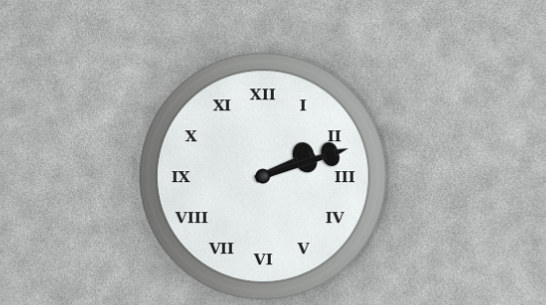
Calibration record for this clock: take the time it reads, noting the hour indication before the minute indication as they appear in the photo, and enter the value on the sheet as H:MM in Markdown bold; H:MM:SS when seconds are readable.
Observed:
**2:12**
